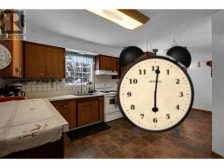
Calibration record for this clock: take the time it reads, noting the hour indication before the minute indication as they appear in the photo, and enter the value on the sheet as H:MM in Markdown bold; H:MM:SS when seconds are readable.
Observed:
**6:01**
